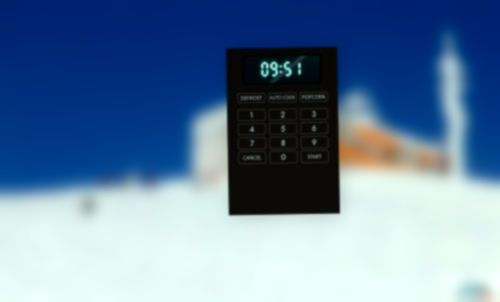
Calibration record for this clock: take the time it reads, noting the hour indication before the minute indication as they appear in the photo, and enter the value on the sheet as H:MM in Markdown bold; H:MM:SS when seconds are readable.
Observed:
**9:51**
